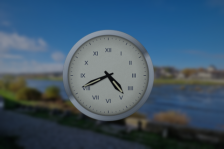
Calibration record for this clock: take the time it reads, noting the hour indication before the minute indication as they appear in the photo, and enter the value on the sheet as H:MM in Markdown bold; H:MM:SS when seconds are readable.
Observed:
**4:41**
